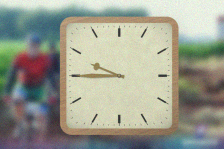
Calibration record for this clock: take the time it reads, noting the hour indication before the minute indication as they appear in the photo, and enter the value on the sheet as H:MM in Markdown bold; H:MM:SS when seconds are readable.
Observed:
**9:45**
